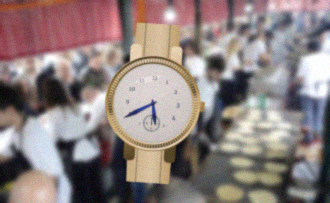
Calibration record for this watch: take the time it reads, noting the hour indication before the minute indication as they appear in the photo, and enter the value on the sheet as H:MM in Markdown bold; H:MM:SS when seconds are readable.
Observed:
**5:40**
